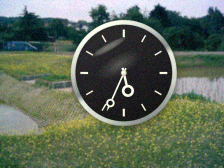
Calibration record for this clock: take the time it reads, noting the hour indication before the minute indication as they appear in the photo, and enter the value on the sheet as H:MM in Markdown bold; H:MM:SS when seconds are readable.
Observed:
**5:34**
